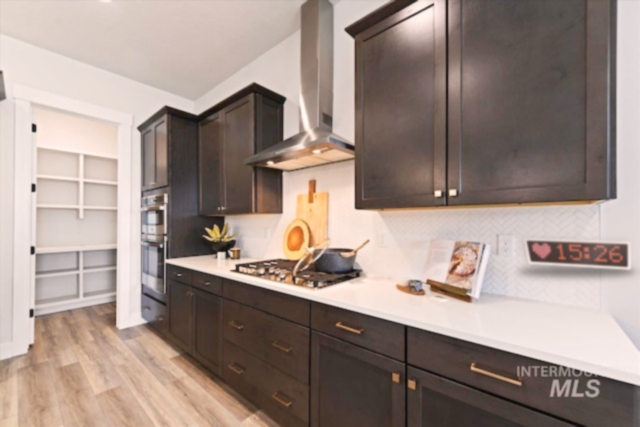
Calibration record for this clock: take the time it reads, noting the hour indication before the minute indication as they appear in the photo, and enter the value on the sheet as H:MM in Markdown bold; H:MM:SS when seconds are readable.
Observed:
**15:26**
